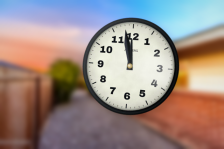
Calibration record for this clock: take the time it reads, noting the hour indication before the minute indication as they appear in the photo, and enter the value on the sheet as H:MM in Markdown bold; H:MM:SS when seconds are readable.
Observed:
**11:58**
